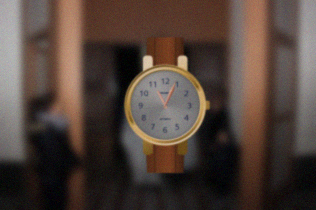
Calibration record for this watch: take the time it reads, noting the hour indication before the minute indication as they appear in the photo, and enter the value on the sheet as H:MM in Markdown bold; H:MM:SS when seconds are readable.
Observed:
**11:04**
